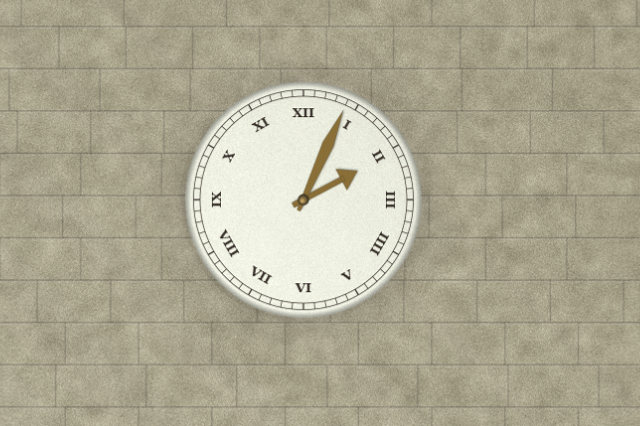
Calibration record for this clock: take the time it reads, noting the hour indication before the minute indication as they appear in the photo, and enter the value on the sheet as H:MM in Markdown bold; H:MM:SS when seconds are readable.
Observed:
**2:04**
